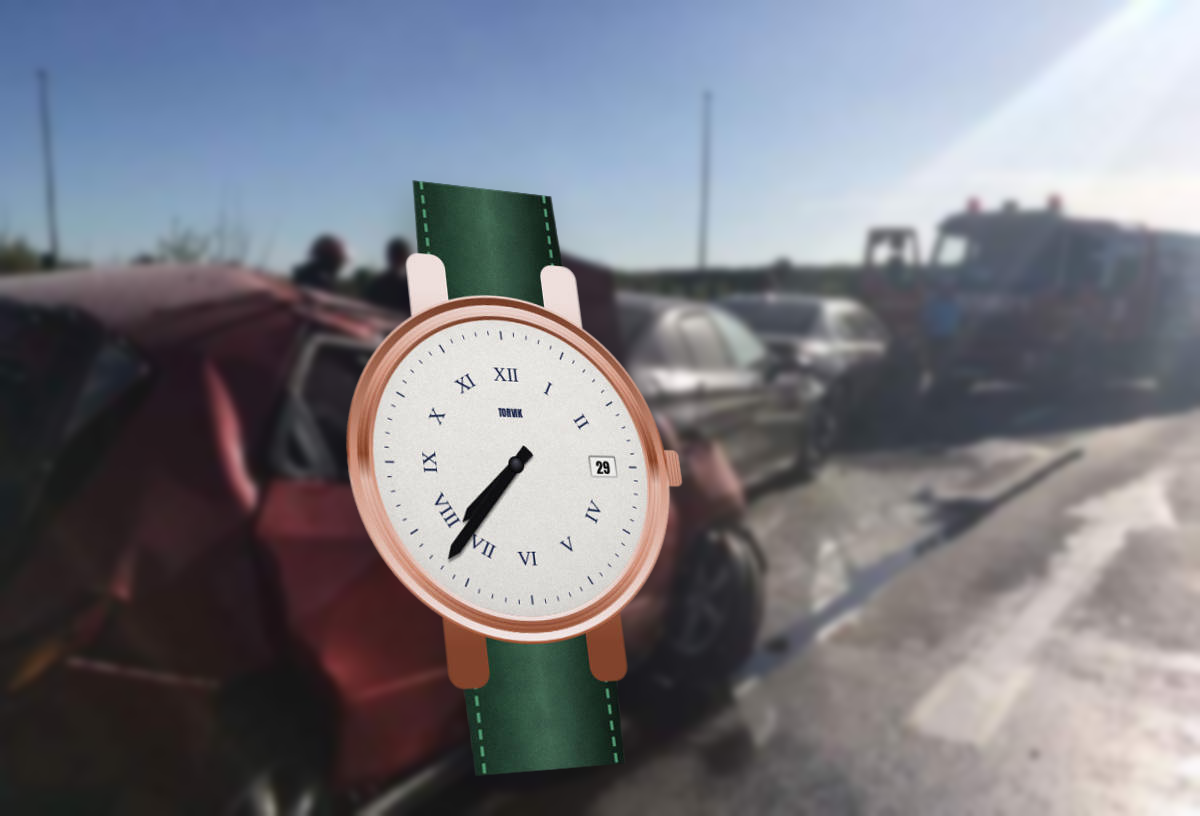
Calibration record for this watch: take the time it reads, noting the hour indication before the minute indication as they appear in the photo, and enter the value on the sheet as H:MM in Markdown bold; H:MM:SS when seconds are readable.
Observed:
**7:37**
